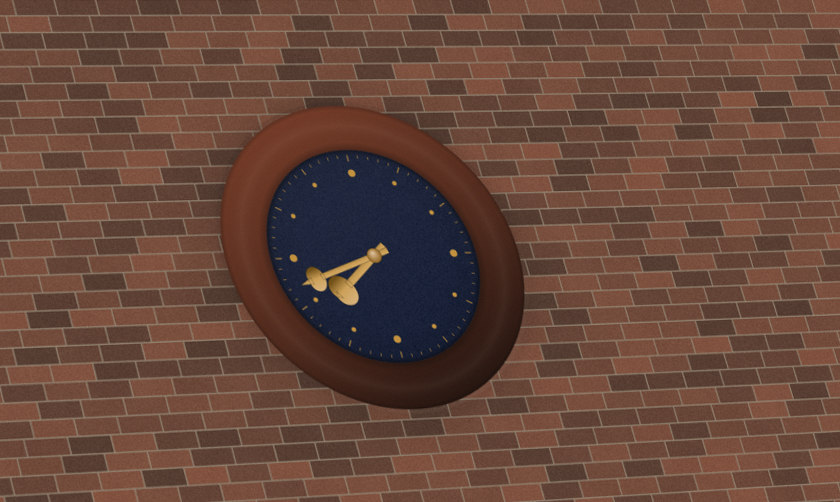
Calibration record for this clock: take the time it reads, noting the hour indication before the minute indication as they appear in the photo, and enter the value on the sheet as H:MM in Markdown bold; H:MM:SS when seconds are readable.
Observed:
**7:42**
